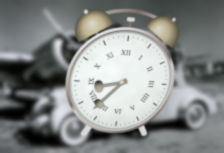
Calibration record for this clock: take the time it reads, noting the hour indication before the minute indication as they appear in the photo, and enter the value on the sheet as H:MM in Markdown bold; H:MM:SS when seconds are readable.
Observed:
**8:37**
